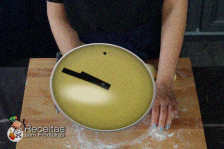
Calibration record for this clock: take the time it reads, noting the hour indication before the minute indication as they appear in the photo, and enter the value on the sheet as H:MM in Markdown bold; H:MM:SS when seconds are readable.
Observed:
**9:48**
